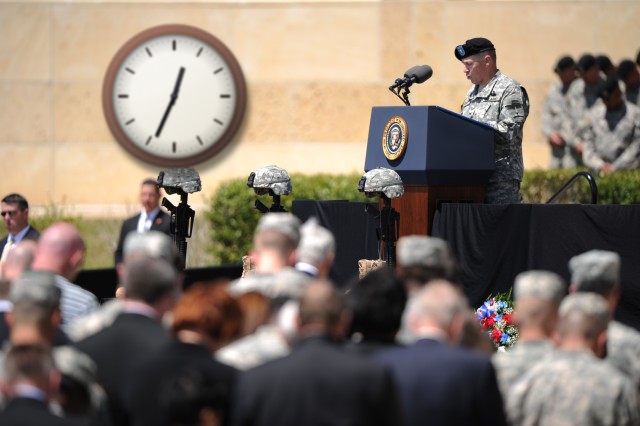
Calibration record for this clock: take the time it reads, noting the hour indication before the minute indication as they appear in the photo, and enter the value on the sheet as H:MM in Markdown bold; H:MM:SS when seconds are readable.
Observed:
**12:34**
